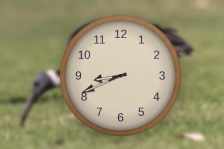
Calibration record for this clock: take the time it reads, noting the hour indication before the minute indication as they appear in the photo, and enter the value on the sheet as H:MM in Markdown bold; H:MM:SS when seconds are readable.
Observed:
**8:41**
